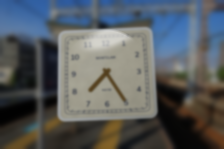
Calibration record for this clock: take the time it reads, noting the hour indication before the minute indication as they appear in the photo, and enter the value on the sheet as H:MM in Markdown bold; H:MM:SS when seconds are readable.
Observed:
**7:25**
